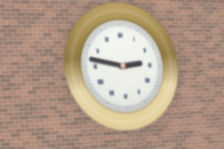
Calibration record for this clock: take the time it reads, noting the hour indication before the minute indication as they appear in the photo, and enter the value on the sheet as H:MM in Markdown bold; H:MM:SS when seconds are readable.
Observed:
**2:47**
